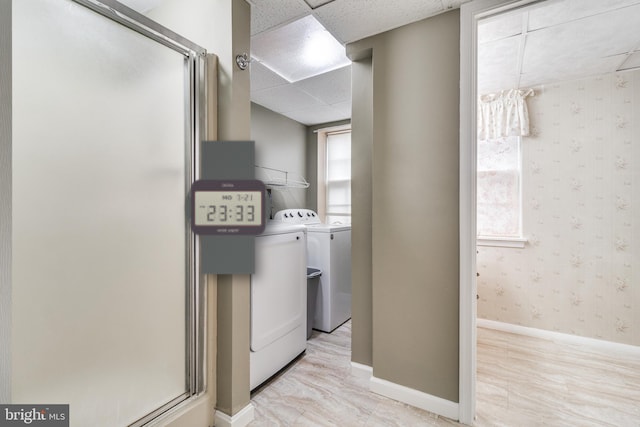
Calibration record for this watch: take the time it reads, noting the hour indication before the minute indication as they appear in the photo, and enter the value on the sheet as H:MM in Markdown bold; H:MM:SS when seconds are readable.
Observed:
**23:33**
